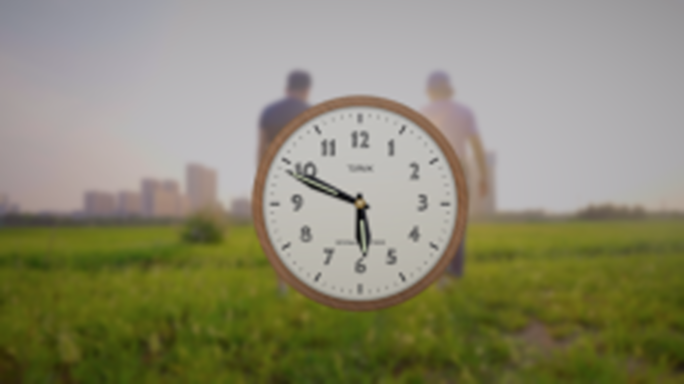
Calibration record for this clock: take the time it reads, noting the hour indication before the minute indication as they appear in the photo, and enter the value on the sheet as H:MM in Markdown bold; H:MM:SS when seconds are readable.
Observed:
**5:49**
